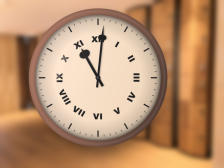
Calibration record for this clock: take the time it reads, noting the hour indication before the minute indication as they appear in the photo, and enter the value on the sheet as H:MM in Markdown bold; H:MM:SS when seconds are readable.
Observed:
**11:01**
